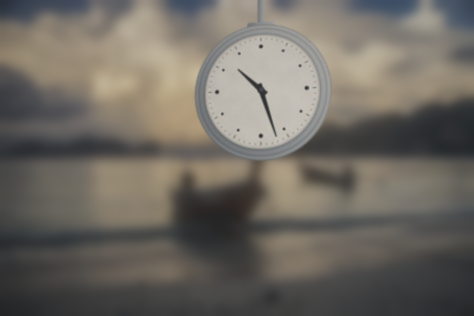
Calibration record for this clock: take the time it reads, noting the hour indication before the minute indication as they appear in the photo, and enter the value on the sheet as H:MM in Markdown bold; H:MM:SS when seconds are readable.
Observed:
**10:27**
